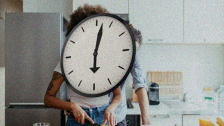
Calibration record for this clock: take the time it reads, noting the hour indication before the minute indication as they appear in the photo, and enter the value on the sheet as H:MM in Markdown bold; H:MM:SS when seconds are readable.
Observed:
**6:02**
